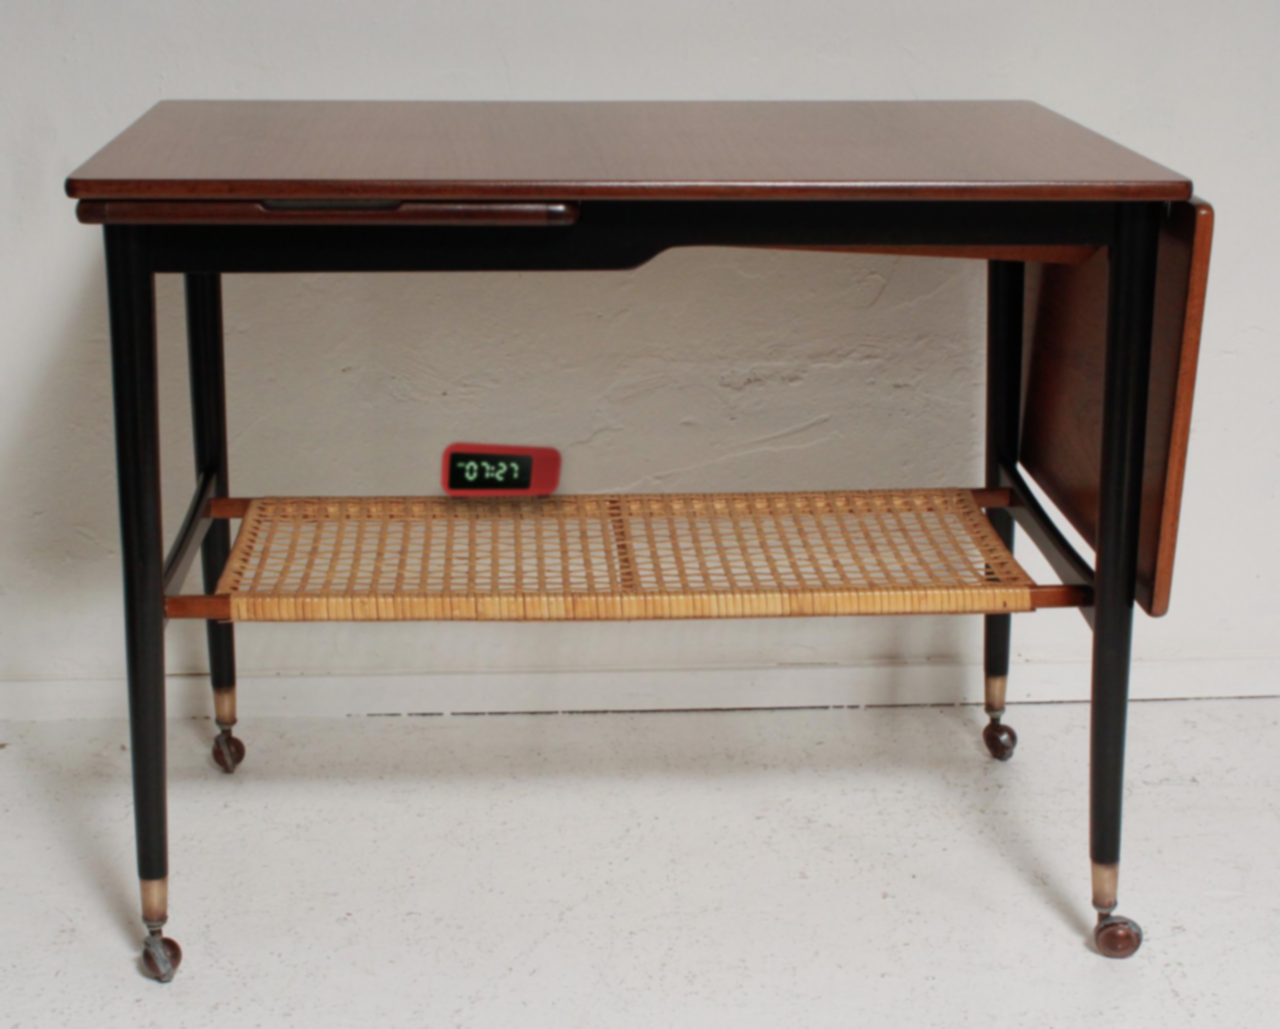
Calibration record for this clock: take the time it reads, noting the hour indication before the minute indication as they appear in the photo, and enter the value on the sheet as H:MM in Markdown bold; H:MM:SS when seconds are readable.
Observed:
**7:27**
